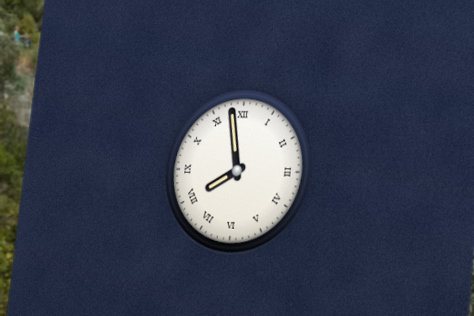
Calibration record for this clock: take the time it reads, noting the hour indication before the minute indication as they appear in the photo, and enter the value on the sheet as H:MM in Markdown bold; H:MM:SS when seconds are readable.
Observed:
**7:58**
